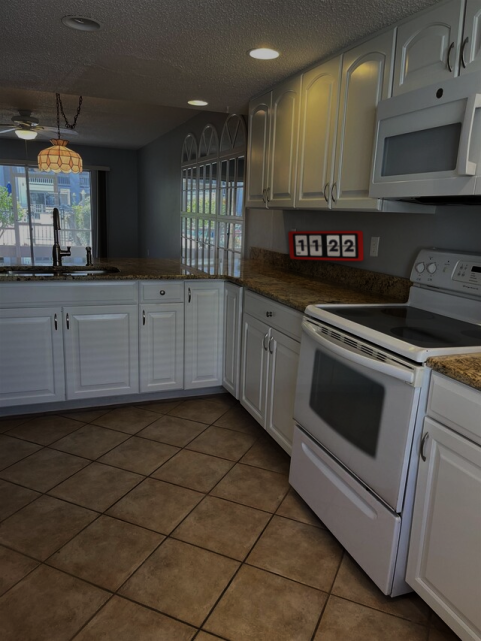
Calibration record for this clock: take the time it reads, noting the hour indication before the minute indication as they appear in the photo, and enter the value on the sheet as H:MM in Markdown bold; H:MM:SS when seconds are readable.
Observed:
**11:22**
